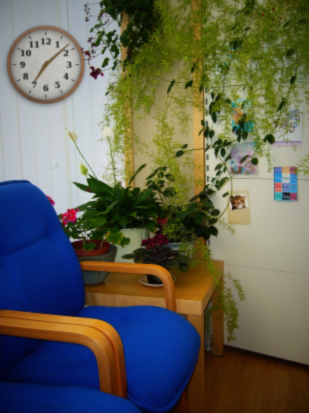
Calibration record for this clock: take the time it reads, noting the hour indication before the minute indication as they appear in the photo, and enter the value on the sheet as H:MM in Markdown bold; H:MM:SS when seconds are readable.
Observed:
**7:08**
